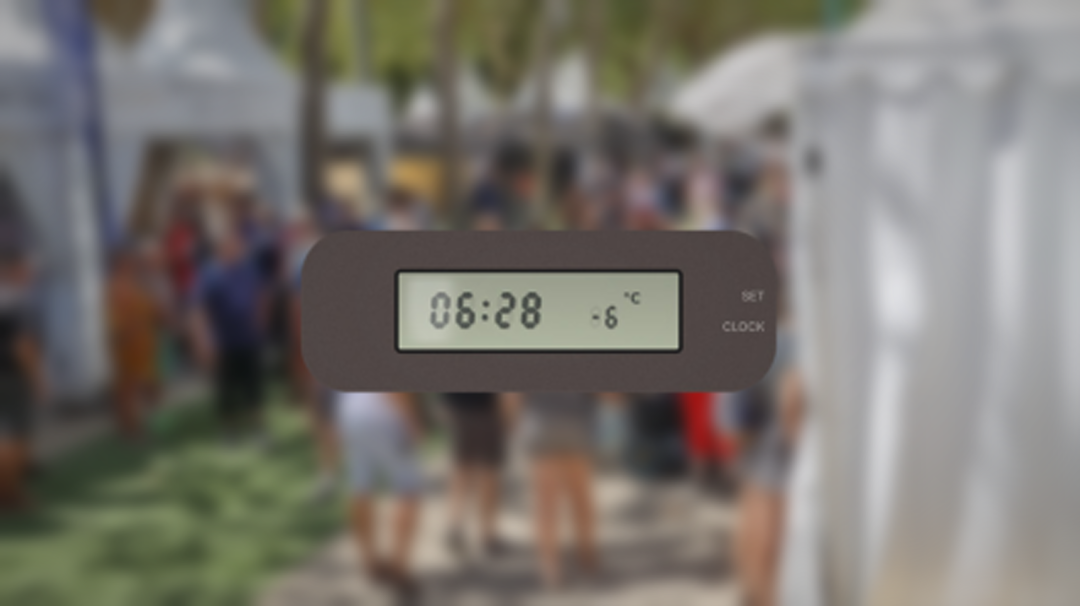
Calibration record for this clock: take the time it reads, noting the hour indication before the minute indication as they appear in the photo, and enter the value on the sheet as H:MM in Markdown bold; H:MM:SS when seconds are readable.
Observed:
**6:28**
